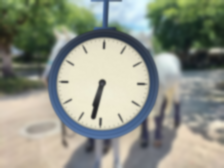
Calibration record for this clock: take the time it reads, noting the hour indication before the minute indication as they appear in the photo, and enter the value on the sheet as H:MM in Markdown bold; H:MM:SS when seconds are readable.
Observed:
**6:32**
